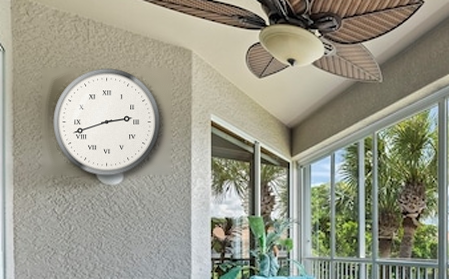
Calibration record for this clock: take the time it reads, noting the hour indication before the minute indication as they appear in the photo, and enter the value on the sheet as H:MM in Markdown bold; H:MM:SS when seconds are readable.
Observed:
**2:42**
